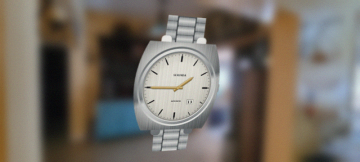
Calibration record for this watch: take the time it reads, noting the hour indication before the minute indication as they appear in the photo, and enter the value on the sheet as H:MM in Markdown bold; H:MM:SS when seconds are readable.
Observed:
**1:45**
